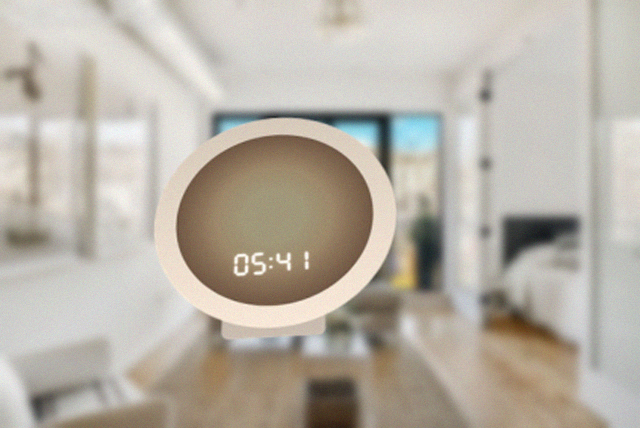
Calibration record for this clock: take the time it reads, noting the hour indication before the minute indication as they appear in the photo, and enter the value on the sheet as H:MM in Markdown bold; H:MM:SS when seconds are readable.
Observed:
**5:41**
